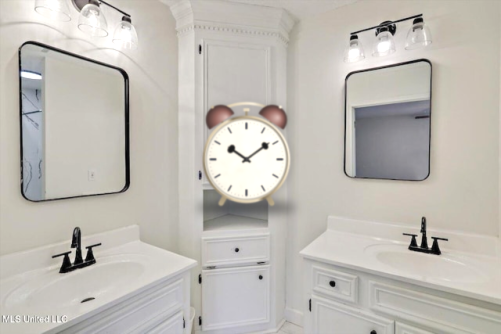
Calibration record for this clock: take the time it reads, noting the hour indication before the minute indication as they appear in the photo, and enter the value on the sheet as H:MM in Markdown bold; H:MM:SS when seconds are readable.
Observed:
**10:09**
